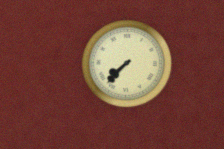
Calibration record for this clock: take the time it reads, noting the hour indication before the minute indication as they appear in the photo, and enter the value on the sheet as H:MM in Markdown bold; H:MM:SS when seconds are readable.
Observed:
**7:37**
